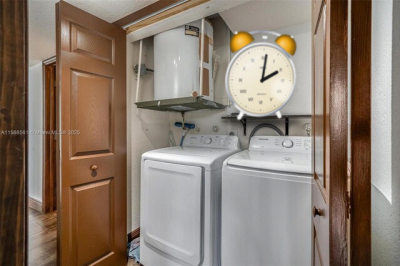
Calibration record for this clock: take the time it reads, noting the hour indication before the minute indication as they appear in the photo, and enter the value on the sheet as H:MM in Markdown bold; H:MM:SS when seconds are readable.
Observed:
**2:01**
